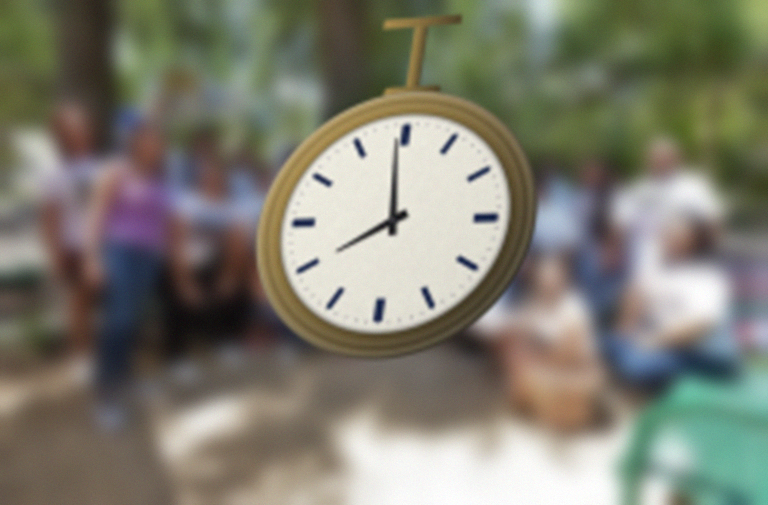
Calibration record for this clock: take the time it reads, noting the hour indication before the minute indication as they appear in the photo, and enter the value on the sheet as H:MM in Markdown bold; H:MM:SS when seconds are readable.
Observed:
**7:59**
